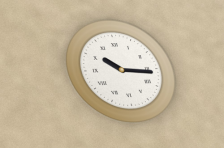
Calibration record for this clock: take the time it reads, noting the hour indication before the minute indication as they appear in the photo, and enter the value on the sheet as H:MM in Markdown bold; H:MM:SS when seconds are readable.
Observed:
**10:16**
